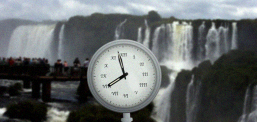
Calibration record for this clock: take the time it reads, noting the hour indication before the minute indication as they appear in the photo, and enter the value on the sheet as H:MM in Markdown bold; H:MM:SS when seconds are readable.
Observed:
**7:58**
